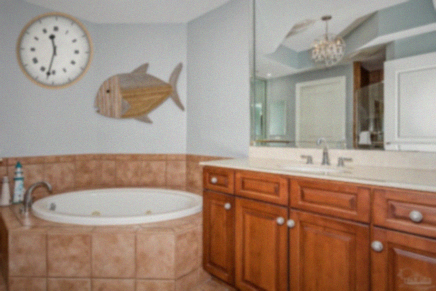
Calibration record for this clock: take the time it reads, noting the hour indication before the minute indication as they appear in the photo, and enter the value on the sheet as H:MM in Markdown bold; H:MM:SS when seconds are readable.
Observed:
**11:32**
